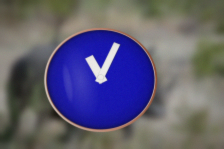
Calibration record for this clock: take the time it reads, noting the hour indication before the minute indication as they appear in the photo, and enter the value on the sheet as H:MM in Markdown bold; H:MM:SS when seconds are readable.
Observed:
**11:04**
